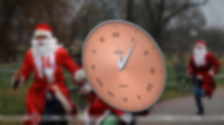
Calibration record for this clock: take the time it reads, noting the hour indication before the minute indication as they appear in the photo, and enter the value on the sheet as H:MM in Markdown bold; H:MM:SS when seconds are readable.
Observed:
**12:06**
